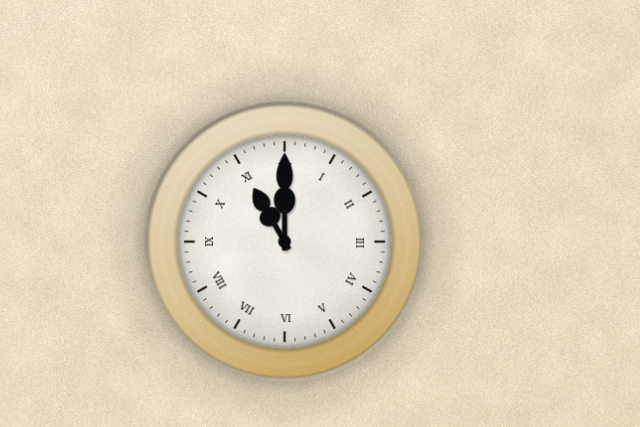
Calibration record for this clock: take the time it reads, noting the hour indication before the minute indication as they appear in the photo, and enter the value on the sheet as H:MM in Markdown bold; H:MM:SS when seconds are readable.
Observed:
**11:00**
